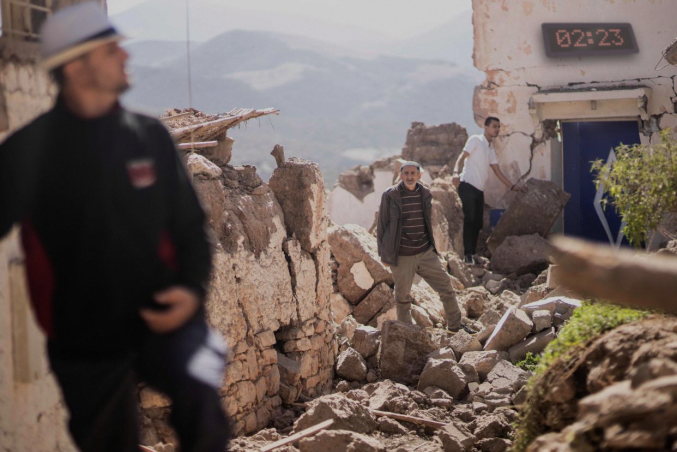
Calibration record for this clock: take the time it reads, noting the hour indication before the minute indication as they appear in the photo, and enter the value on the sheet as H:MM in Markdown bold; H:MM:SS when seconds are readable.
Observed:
**2:23**
